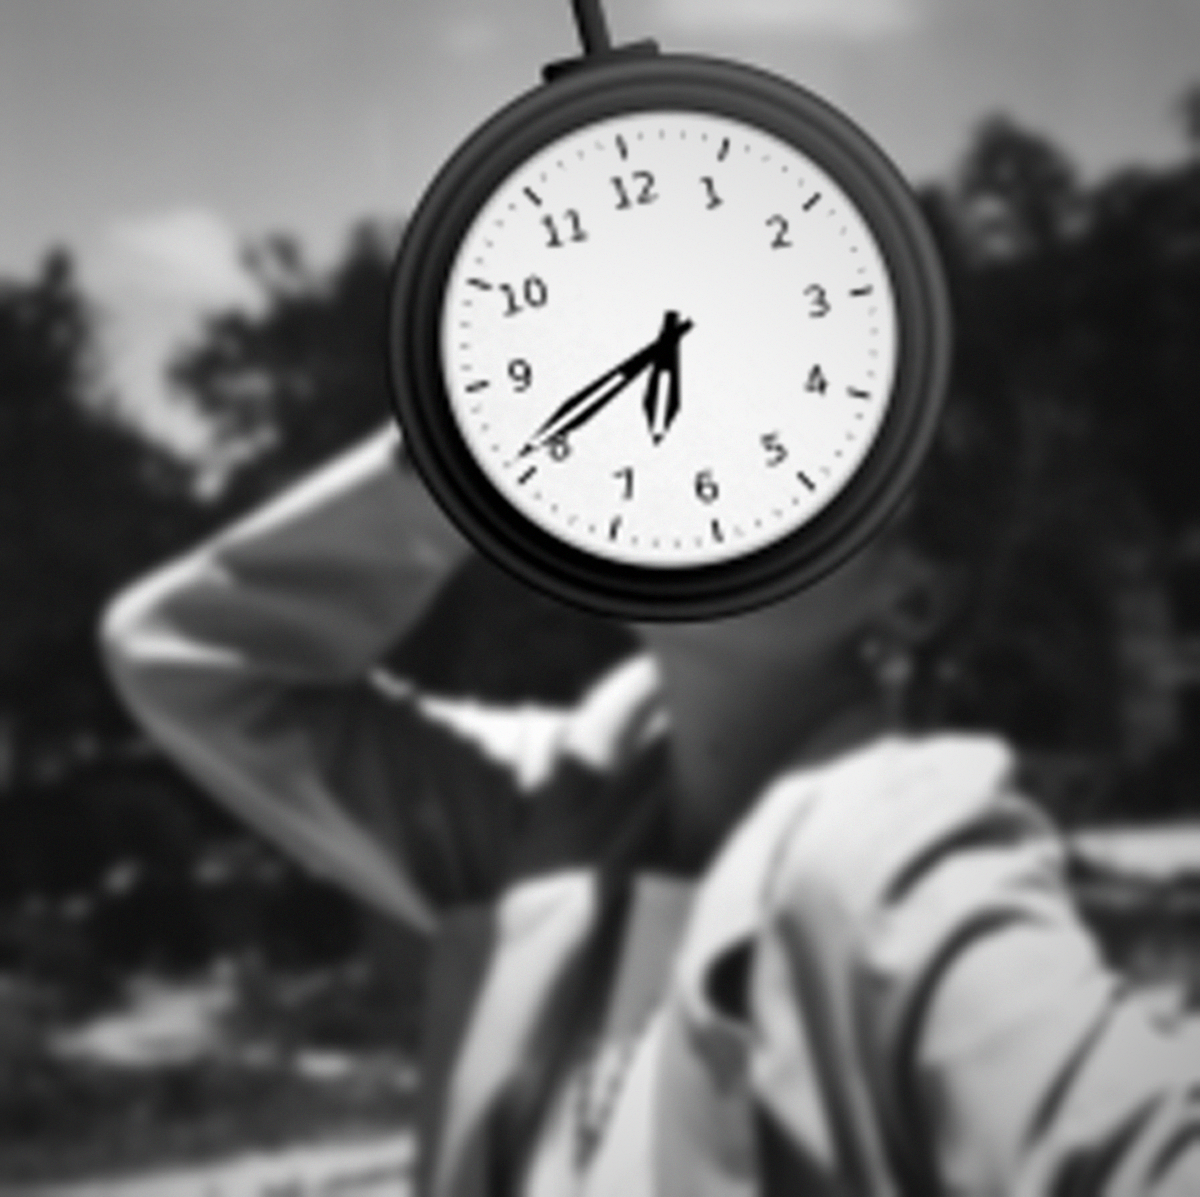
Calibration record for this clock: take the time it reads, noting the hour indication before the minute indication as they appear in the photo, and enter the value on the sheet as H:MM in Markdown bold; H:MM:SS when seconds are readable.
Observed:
**6:41**
